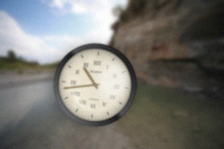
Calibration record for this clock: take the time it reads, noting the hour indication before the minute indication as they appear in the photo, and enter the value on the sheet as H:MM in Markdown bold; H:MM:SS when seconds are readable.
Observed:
**10:43**
